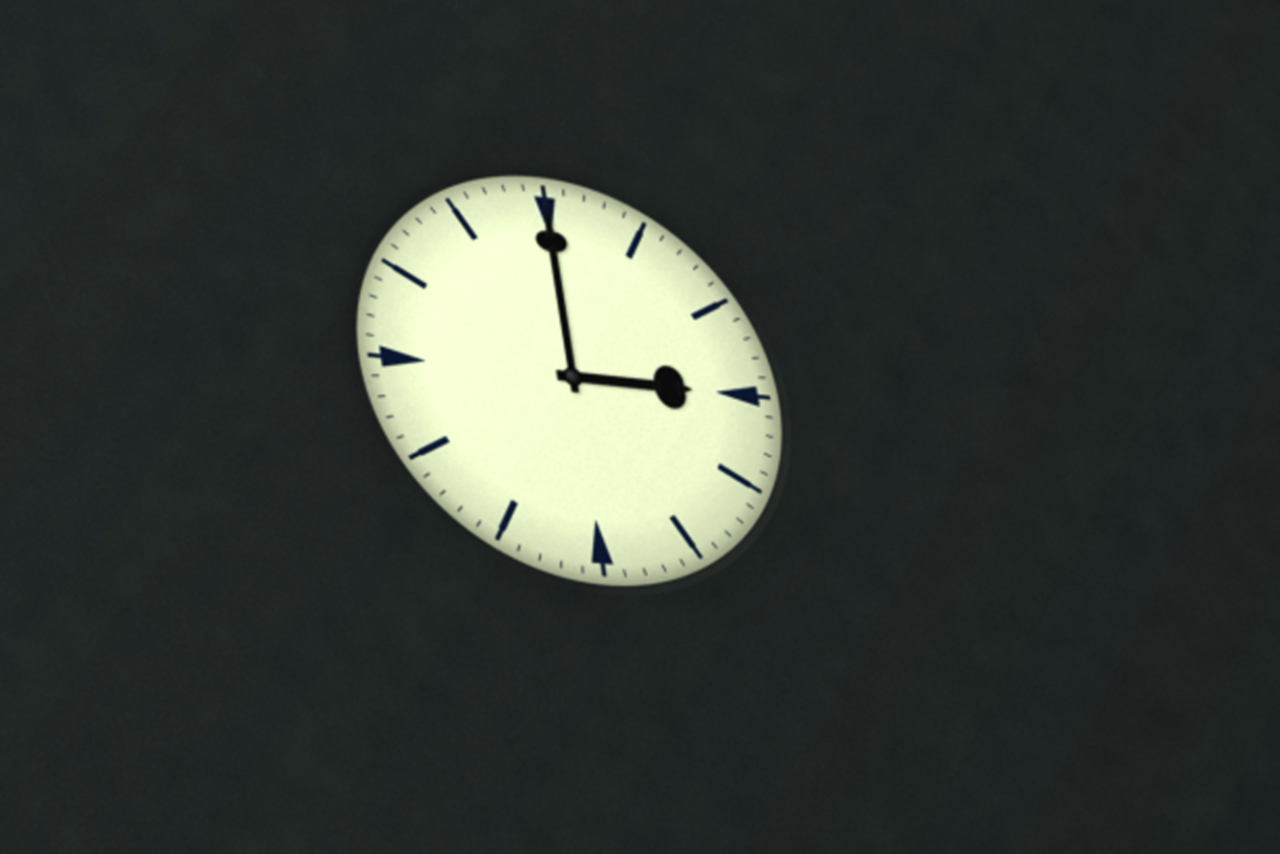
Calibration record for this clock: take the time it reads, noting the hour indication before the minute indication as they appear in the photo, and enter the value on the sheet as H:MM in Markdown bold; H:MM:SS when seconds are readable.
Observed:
**3:00**
